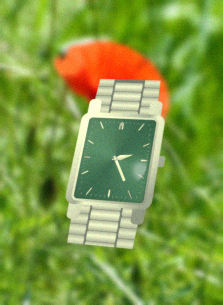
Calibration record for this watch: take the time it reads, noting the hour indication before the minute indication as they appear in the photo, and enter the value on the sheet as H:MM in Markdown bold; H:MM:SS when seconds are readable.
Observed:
**2:25**
